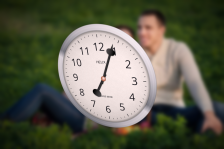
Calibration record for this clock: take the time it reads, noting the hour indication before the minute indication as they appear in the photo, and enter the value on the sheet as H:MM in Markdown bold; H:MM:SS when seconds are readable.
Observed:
**7:04**
